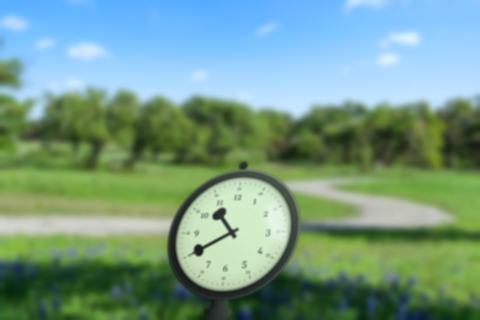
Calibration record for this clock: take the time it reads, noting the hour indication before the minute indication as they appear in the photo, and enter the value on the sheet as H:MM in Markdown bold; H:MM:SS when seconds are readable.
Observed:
**10:40**
